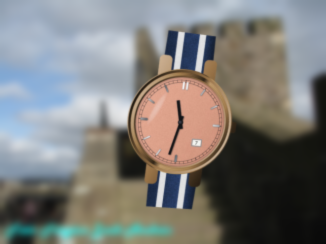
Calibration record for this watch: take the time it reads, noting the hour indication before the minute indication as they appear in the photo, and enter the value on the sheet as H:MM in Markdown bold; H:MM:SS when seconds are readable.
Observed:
**11:32**
